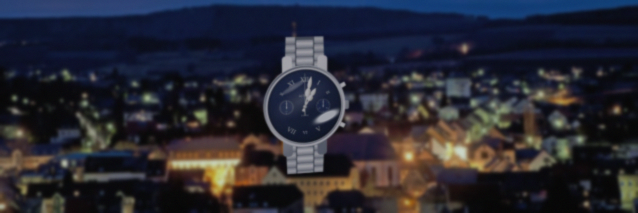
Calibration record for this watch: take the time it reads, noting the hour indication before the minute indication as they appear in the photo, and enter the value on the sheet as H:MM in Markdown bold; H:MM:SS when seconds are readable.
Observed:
**1:02**
